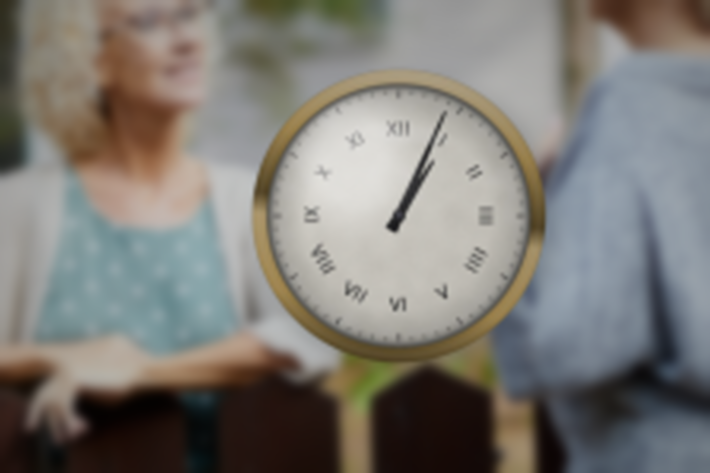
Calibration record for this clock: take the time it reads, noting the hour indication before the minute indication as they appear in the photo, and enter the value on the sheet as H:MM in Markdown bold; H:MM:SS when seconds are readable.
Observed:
**1:04**
